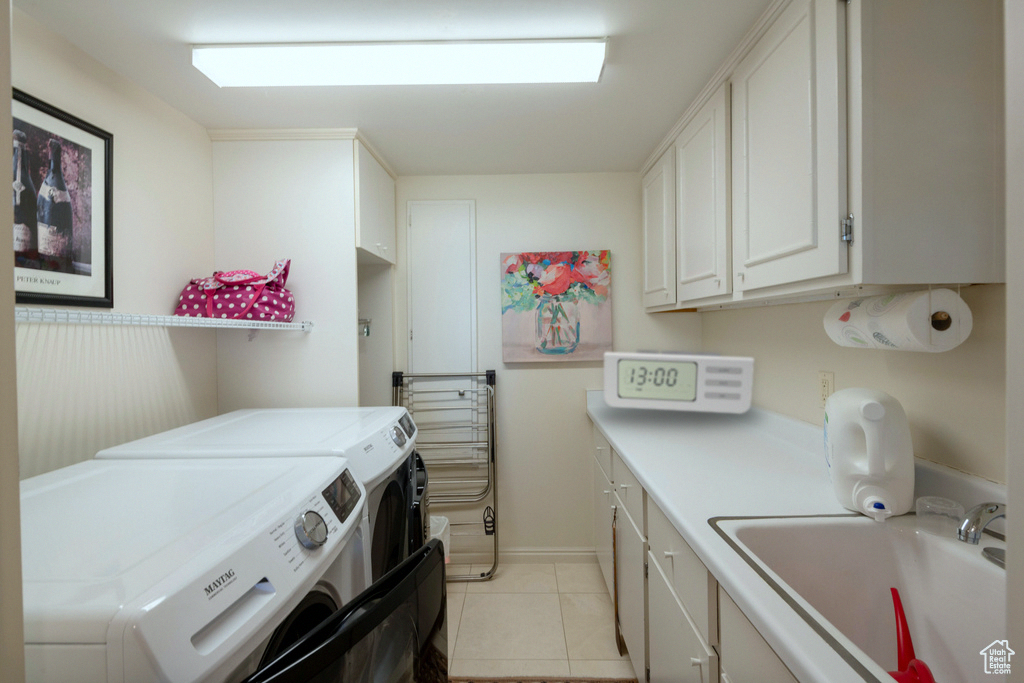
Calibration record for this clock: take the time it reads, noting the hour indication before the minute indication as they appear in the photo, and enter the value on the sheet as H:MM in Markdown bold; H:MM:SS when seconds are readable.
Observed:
**13:00**
